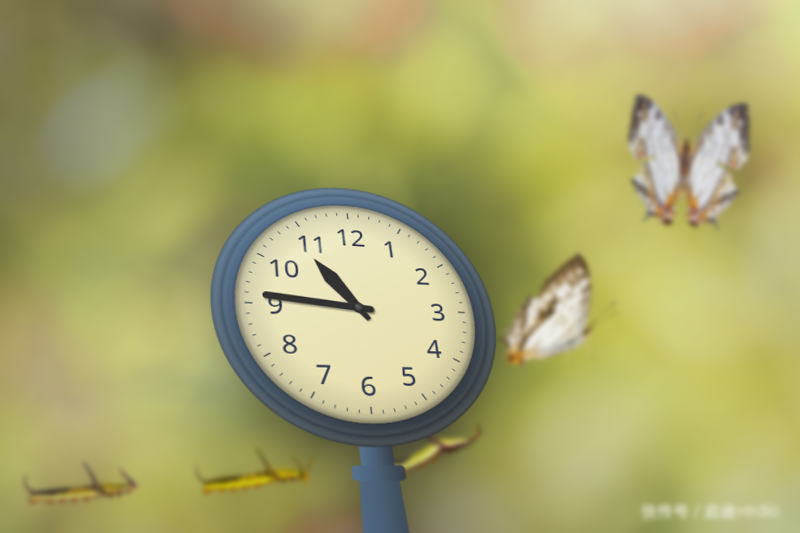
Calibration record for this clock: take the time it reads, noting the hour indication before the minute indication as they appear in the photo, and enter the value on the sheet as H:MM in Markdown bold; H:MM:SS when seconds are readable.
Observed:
**10:46**
